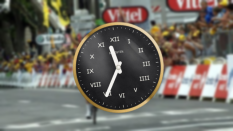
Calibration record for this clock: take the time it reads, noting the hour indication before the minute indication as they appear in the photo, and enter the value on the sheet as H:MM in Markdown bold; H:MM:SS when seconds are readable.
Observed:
**11:35**
